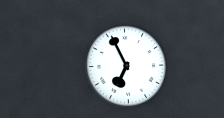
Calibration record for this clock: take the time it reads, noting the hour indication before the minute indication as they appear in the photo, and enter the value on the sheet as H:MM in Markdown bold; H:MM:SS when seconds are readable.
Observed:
**6:56**
